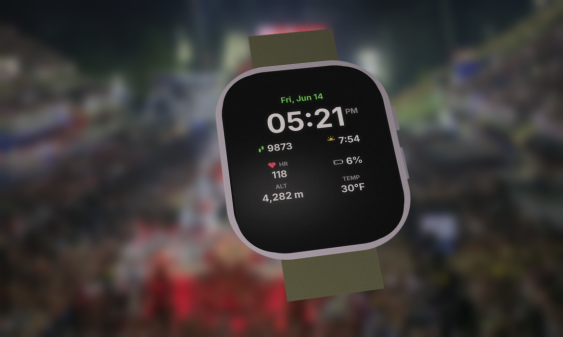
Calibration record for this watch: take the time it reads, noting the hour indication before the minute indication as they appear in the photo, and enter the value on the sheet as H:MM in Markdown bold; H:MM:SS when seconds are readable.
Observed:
**5:21**
